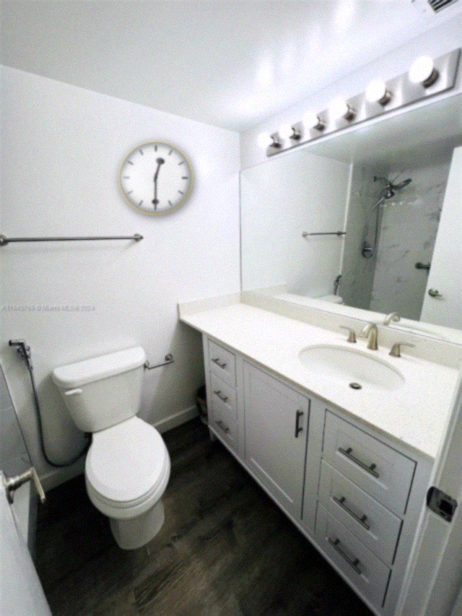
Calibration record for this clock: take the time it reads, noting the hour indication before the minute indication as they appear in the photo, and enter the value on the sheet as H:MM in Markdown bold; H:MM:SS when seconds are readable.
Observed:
**12:30**
